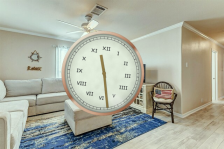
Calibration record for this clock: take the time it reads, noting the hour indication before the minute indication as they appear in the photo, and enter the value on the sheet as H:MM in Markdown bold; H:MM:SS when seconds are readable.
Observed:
**11:28**
